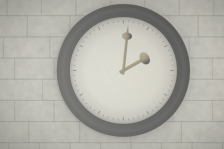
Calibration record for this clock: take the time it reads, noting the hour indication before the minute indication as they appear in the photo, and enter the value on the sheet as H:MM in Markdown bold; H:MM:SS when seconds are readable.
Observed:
**2:01**
